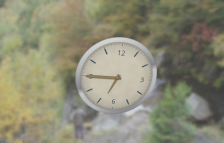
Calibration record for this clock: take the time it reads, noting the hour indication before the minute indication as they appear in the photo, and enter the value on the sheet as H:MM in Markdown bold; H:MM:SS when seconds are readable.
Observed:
**6:45**
